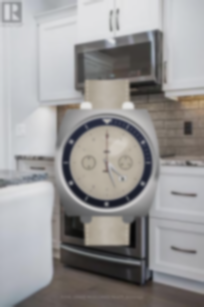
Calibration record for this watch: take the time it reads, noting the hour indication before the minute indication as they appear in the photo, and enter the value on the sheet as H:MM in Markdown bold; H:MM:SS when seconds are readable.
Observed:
**4:27**
